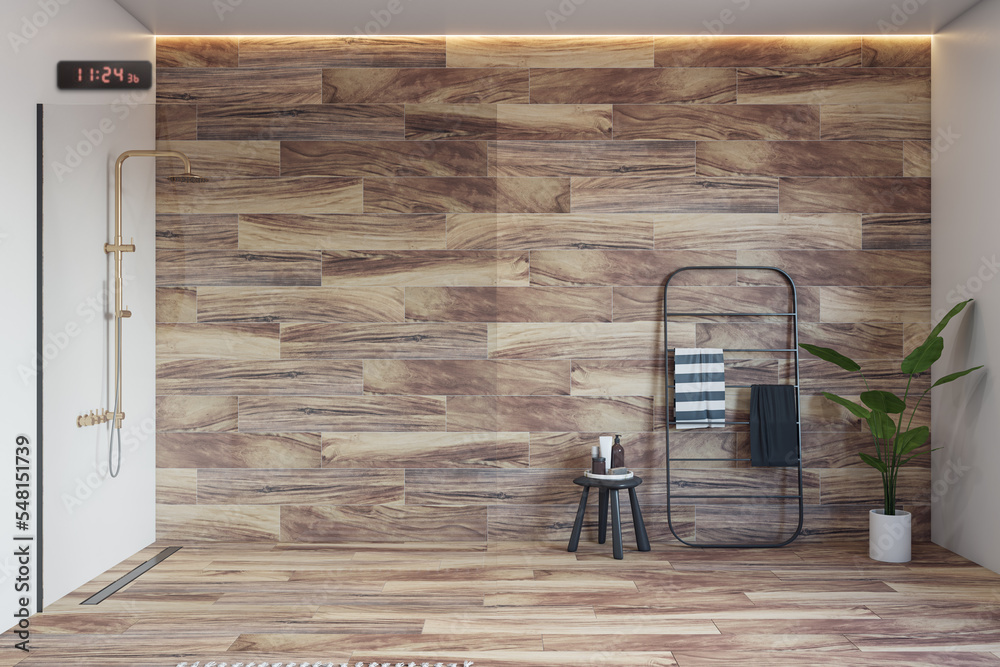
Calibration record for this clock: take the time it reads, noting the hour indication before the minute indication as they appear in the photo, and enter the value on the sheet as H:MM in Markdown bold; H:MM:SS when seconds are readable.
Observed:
**11:24**
